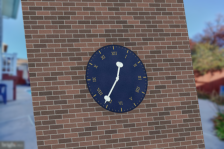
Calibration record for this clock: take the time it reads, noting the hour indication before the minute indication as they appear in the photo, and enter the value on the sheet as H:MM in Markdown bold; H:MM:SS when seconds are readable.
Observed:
**12:36**
